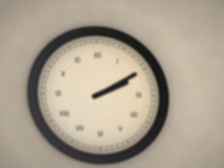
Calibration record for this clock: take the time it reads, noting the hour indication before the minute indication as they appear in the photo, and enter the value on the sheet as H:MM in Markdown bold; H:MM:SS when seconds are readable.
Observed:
**2:10**
